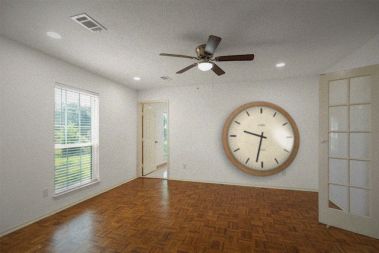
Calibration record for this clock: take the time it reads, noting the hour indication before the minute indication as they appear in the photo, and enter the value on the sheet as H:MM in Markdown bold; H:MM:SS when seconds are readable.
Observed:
**9:32**
